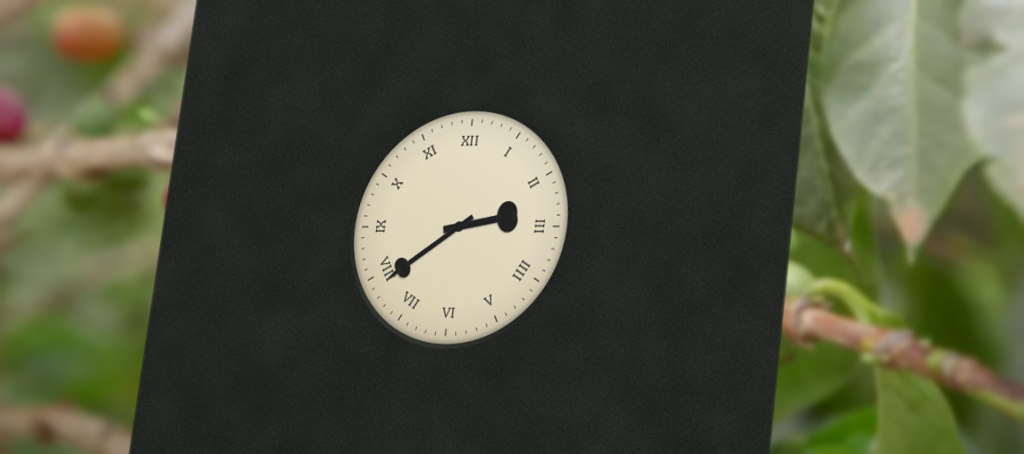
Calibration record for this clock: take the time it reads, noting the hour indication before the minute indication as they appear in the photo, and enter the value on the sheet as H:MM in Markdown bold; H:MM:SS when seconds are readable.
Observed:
**2:39**
